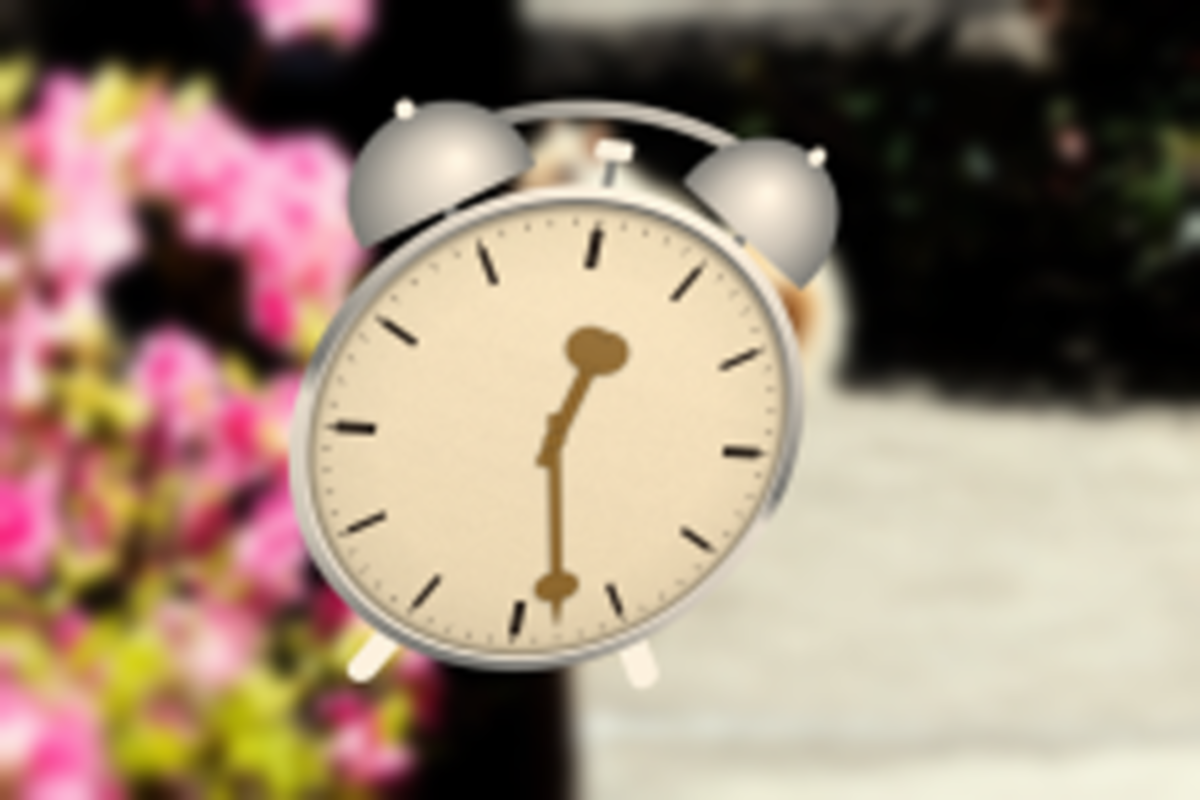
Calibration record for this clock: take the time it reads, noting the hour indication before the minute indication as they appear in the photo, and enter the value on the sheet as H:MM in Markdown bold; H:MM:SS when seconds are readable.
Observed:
**12:28**
